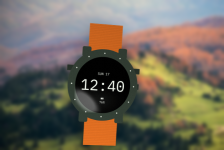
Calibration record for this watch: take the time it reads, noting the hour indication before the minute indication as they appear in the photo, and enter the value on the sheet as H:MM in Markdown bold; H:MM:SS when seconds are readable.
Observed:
**12:40**
